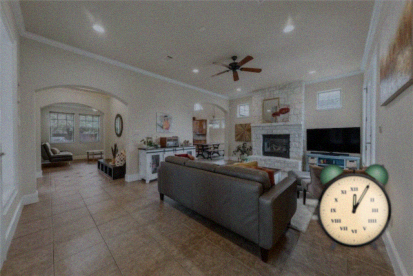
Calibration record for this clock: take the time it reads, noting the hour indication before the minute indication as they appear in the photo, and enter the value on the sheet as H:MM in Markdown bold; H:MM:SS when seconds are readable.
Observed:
**12:05**
